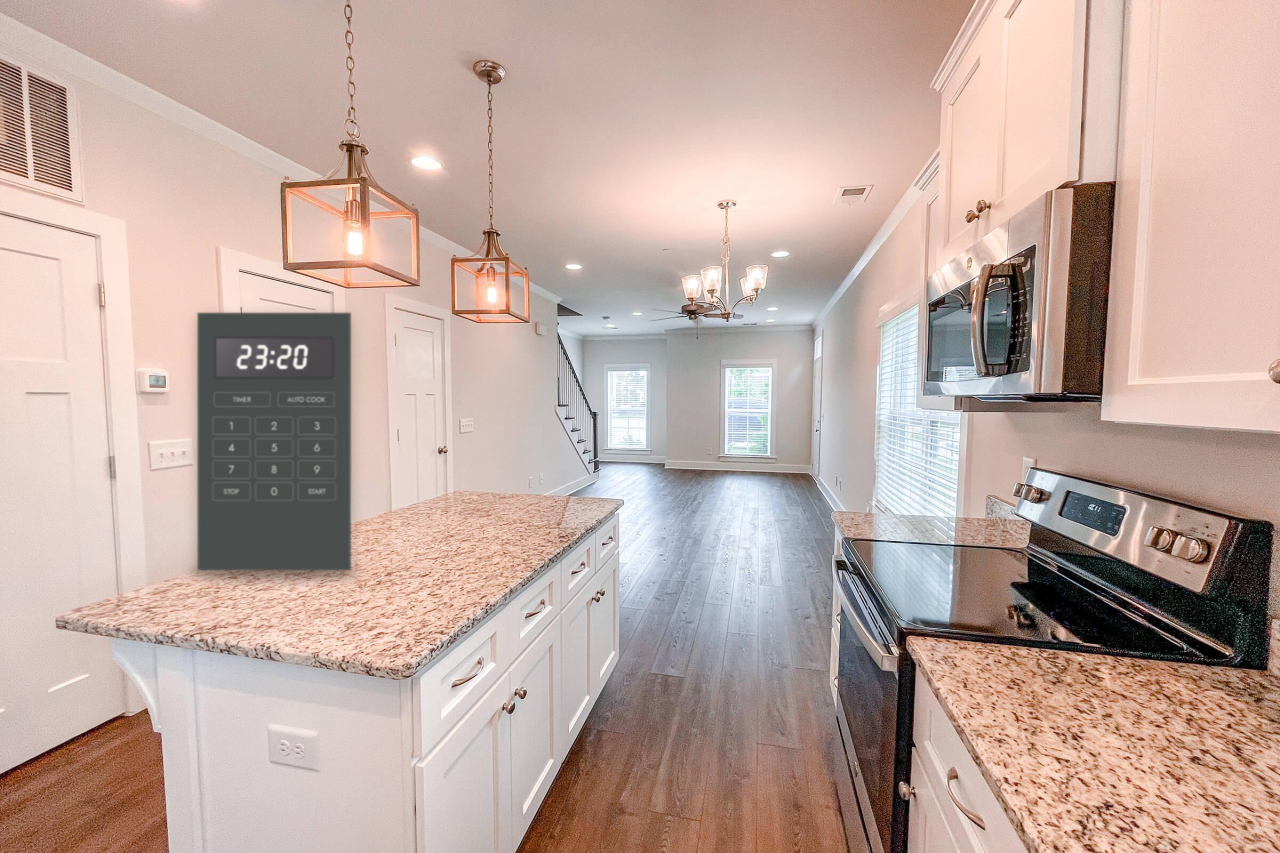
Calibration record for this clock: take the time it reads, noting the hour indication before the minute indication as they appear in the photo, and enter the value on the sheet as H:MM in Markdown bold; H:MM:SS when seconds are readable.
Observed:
**23:20**
